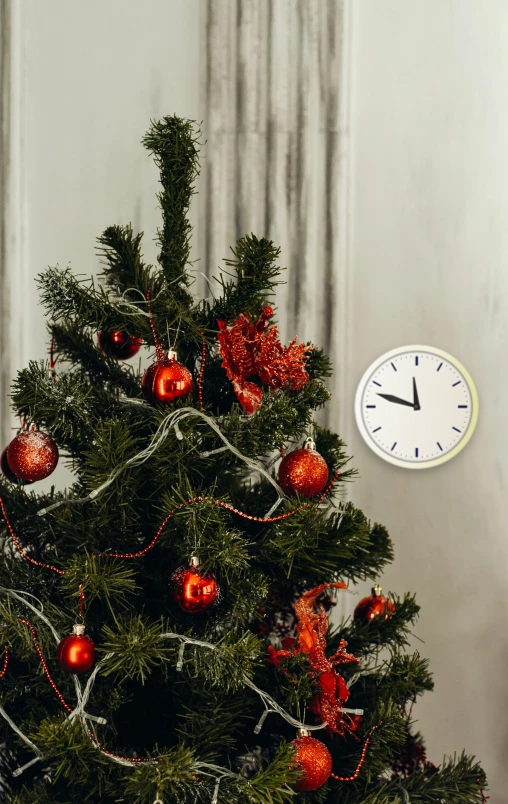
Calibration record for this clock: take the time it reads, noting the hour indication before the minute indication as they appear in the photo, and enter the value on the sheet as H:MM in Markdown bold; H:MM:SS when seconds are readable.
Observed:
**11:48**
